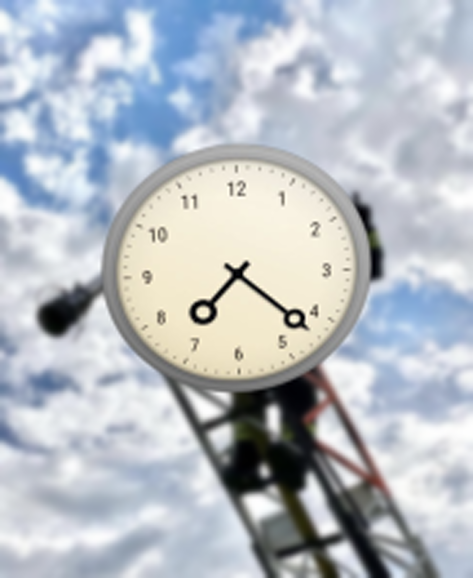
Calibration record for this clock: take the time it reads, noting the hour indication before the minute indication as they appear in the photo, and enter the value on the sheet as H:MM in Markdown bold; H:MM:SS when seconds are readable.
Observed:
**7:22**
